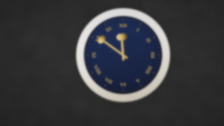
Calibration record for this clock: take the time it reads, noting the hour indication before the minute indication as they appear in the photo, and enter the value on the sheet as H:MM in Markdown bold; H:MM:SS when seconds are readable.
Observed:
**11:51**
